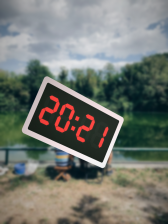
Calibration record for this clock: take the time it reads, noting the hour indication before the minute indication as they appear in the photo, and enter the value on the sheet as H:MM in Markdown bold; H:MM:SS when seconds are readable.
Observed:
**20:21**
